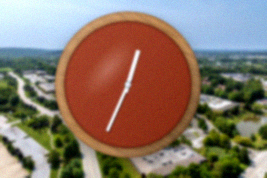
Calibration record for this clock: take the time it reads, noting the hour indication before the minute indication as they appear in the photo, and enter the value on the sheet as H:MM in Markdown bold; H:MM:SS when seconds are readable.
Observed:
**12:34**
